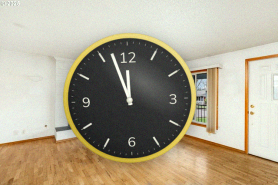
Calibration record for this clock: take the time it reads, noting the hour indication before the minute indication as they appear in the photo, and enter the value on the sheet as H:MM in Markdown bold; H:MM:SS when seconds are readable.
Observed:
**11:57**
